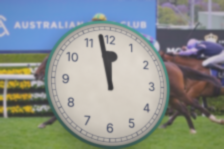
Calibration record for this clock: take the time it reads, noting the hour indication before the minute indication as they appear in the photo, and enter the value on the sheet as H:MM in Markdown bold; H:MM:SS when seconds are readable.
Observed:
**11:58**
